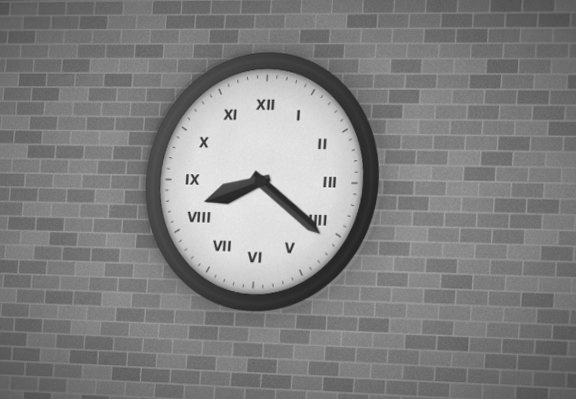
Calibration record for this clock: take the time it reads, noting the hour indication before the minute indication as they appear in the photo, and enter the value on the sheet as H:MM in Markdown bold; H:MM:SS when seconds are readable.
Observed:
**8:21**
